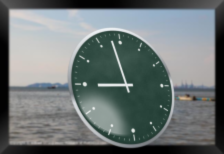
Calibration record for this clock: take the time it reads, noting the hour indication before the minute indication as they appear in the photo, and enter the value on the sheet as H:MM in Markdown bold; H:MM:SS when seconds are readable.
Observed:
**8:58**
